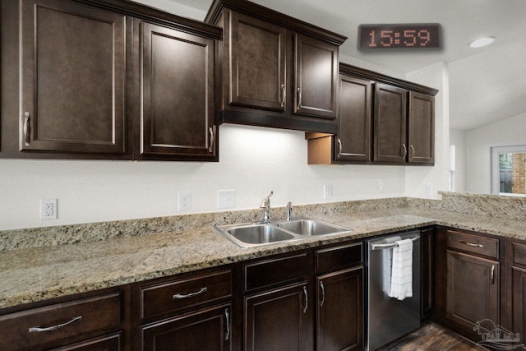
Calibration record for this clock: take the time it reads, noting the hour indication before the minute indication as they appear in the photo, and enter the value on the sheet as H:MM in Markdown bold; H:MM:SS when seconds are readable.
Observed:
**15:59**
